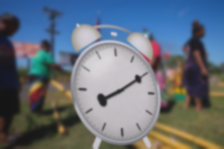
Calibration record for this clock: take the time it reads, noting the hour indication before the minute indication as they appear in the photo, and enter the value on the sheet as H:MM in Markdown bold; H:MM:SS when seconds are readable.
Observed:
**8:10**
